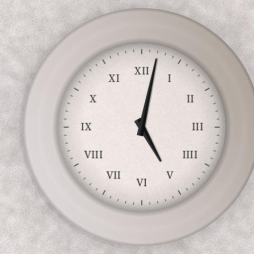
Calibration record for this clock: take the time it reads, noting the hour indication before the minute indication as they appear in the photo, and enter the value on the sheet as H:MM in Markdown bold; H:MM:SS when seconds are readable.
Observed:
**5:02**
